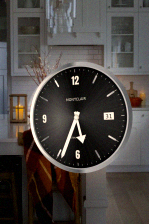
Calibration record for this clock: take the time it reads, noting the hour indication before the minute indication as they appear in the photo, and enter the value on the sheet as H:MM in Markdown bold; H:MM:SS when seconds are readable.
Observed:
**5:34**
